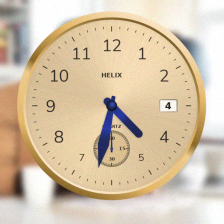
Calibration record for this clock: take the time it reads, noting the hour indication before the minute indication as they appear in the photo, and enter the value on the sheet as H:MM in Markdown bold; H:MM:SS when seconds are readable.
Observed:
**4:32**
